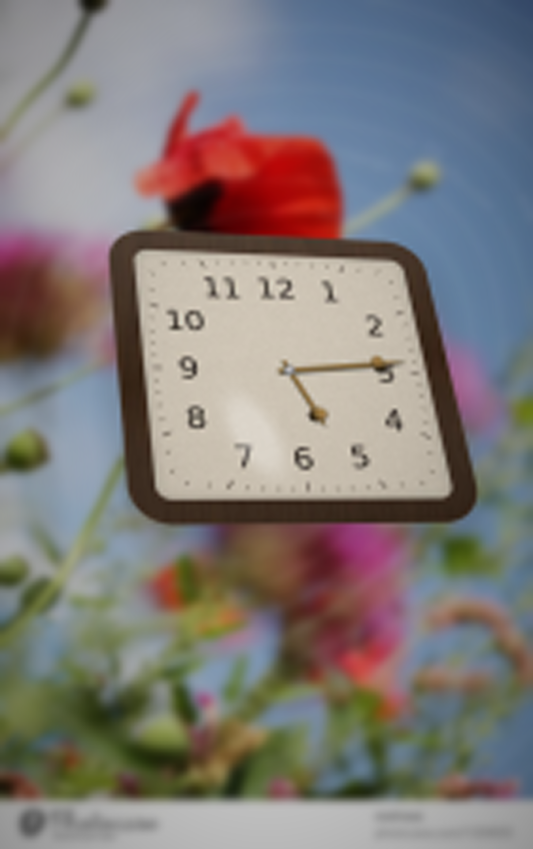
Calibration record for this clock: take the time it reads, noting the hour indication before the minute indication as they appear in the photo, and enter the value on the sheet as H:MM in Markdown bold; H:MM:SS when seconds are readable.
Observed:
**5:14**
